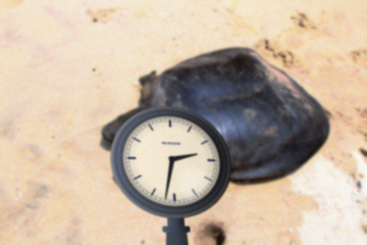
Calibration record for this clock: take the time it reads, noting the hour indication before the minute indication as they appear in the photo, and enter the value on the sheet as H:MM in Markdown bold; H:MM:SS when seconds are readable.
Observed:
**2:32**
